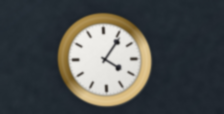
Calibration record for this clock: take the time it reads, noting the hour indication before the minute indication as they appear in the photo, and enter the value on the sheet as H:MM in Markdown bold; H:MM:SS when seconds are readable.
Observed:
**4:06**
